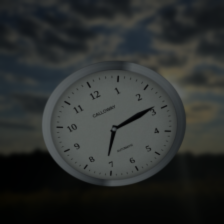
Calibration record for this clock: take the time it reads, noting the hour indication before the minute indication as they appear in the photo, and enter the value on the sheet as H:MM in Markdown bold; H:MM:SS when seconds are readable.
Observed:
**7:14**
